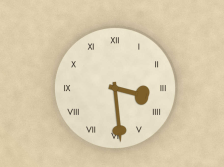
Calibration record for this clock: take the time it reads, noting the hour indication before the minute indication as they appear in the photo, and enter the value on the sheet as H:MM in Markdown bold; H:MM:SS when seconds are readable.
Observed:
**3:29**
